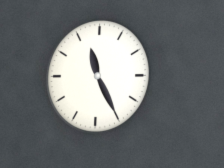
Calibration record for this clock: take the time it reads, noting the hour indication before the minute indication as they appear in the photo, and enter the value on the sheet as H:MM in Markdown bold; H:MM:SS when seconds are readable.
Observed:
**11:25**
